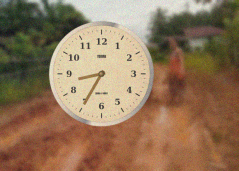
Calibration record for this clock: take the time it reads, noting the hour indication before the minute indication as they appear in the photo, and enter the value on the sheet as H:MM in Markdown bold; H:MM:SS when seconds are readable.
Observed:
**8:35**
